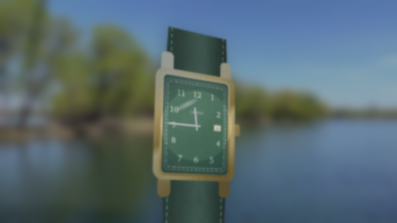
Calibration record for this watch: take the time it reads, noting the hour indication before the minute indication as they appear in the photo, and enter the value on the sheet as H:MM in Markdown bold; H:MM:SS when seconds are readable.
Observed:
**11:45**
